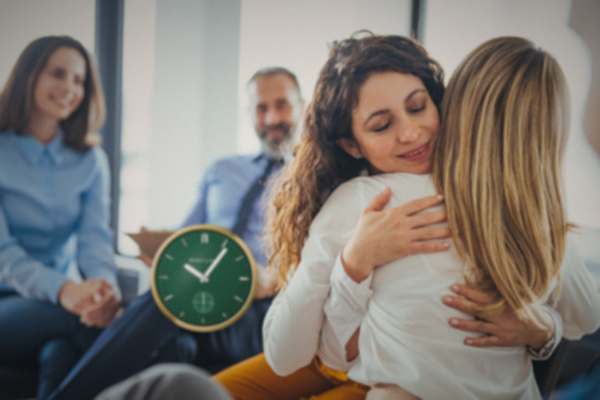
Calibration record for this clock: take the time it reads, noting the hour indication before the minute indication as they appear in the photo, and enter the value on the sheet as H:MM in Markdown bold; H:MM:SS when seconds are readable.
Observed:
**10:06**
